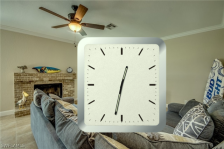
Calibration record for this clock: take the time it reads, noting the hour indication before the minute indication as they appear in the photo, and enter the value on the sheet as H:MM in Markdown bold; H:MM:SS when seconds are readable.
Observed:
**12:32**
